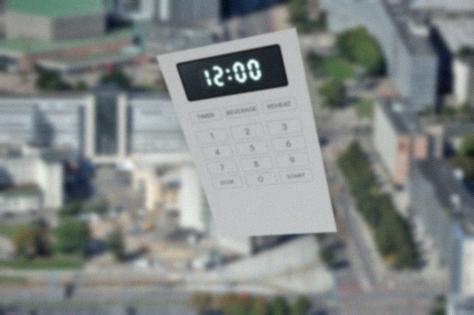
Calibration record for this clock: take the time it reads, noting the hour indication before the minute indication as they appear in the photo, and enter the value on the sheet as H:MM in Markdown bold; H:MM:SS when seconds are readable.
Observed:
**12:00**
